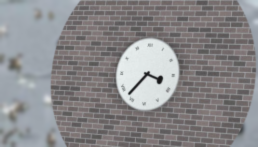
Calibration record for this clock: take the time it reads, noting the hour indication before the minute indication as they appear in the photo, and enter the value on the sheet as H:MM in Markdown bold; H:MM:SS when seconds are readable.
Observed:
**3:37**
